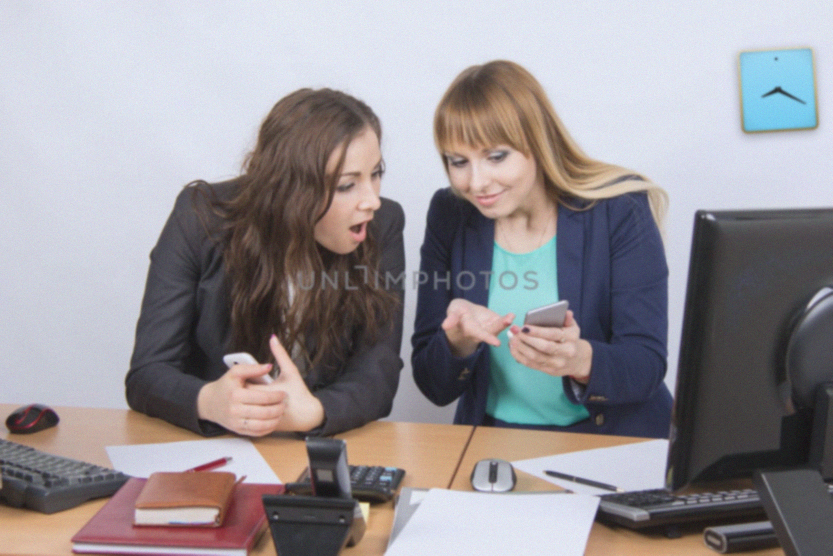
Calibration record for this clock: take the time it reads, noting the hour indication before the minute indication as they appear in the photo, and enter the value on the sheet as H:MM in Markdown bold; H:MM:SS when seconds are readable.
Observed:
**8:20**
